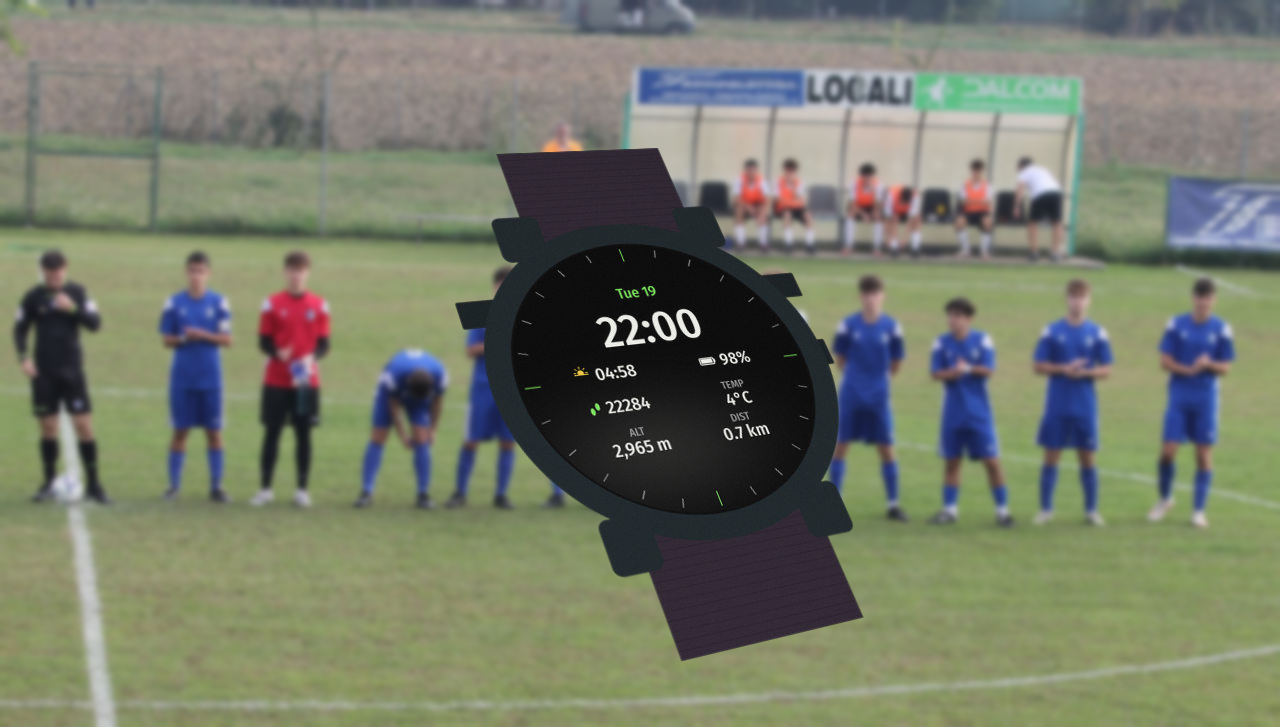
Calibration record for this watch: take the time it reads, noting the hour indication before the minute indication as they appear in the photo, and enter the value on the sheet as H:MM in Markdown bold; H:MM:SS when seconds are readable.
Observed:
**22:00**
